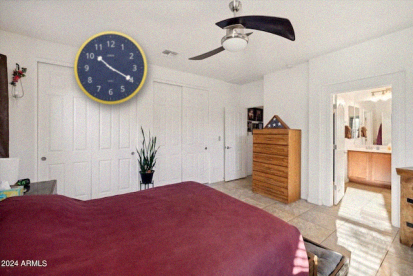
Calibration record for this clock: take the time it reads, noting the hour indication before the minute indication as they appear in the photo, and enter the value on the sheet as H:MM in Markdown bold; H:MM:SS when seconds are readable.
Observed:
**10:20**
